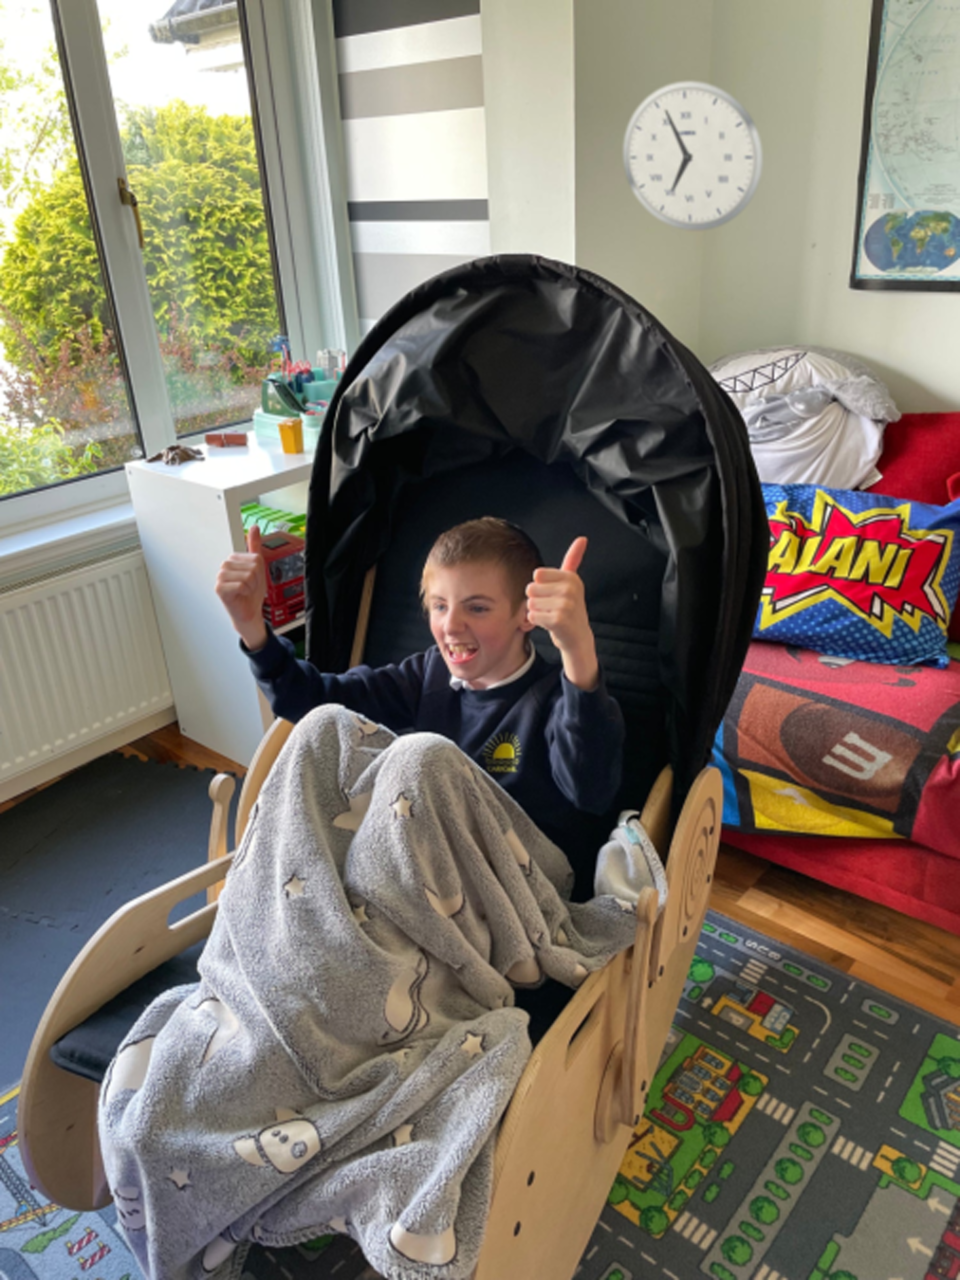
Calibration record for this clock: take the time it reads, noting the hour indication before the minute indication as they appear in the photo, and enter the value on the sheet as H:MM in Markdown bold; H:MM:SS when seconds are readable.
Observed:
**6:56**
